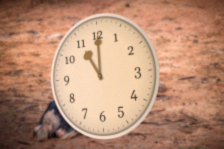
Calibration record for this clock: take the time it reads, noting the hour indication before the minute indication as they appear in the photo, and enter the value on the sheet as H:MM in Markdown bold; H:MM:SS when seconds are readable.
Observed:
**11:00**
